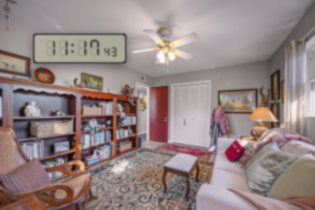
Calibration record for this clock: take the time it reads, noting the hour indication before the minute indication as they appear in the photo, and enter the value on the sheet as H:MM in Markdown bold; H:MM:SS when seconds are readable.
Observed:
**11:17**
